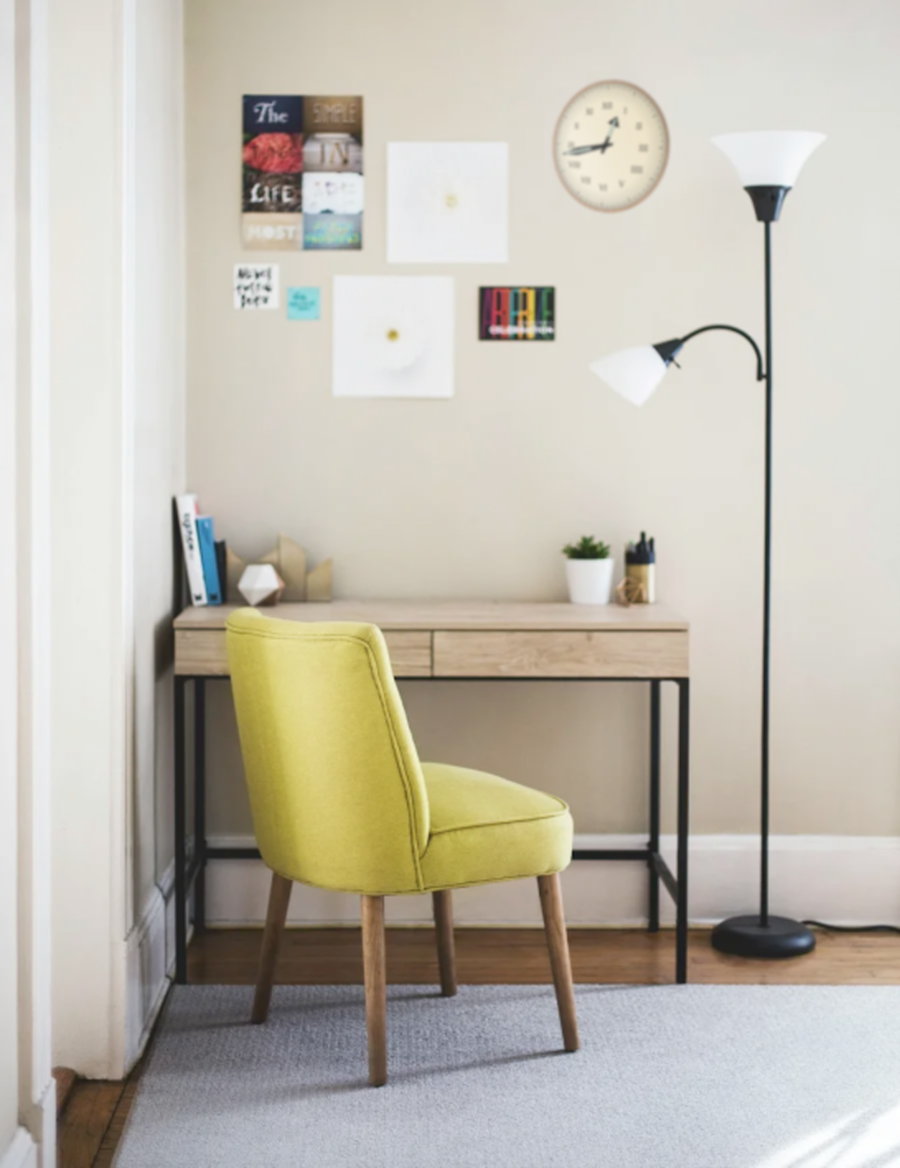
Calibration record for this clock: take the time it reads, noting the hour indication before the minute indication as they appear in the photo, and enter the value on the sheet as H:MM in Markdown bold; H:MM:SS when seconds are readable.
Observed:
**12:43**
